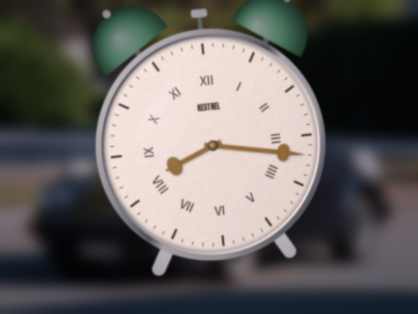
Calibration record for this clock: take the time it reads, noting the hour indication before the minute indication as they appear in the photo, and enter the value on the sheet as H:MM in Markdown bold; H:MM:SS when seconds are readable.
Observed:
**8:17**
